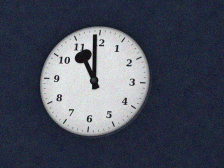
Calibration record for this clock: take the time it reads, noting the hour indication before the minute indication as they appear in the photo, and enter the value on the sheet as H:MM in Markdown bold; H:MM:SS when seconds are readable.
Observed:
**10:59**
